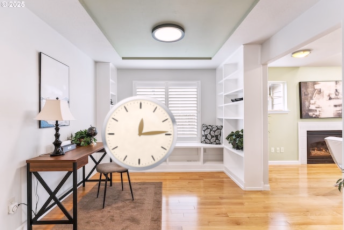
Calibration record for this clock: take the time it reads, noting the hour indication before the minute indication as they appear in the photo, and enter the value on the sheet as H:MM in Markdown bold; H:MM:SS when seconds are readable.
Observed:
**12:14**
